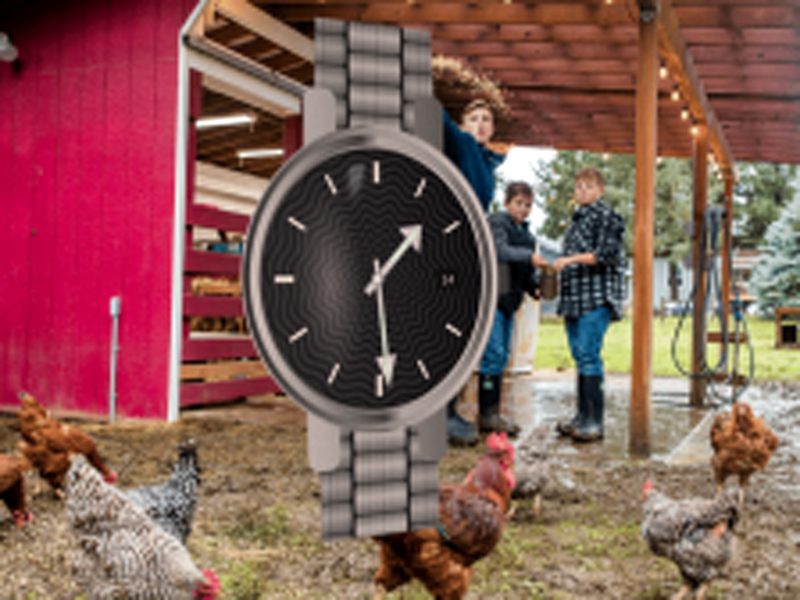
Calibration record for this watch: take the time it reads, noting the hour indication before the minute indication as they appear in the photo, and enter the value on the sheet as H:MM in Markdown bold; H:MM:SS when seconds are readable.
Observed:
**1:29**
